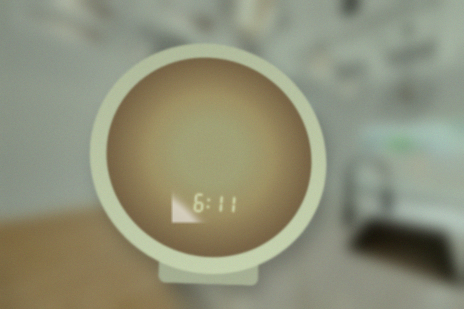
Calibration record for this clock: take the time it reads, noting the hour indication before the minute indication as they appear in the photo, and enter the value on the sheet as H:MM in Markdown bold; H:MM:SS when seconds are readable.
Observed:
**6:11**
